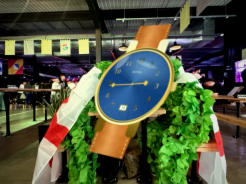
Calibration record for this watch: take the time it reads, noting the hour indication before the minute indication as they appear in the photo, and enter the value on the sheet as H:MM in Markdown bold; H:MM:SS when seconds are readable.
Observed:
**2:44**
